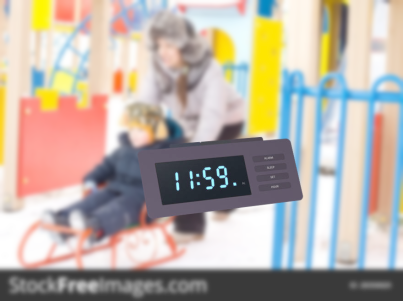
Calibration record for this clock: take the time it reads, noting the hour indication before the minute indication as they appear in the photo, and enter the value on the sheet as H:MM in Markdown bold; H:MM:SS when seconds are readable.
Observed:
**11:59**
